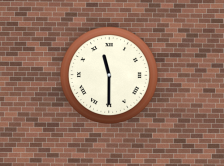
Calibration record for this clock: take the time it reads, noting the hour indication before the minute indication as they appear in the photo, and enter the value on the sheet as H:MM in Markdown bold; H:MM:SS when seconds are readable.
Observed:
**11:30**
